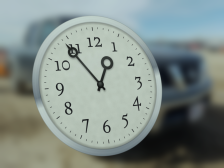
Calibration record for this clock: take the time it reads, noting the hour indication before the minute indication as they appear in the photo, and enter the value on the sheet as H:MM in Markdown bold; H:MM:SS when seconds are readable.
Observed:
**12:54**
